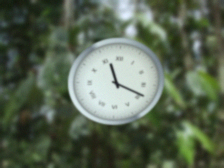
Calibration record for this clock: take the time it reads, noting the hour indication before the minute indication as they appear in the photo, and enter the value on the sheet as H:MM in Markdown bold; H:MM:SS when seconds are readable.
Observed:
**11:19**
